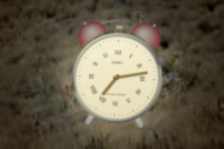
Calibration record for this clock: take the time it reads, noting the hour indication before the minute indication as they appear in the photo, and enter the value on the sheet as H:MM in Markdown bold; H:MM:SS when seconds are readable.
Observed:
**7:13**
